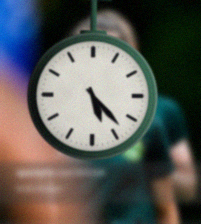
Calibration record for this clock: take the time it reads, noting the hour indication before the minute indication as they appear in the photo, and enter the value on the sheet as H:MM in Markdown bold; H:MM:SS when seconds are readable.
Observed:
**5:23**
